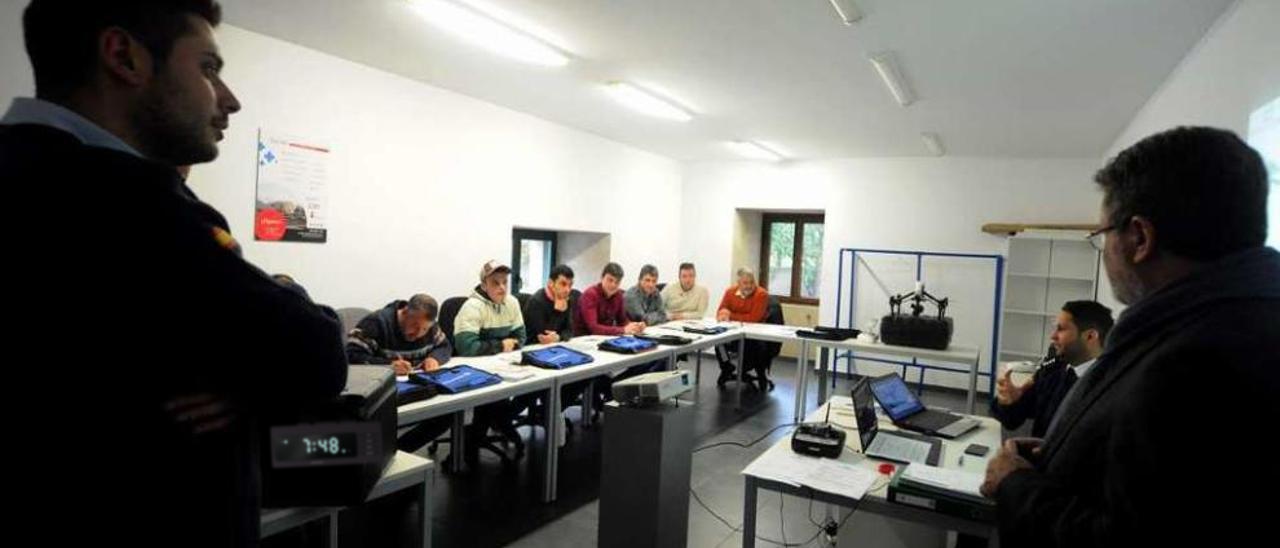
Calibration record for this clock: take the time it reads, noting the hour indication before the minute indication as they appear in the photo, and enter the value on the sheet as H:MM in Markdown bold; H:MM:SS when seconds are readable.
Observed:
**7:48**
